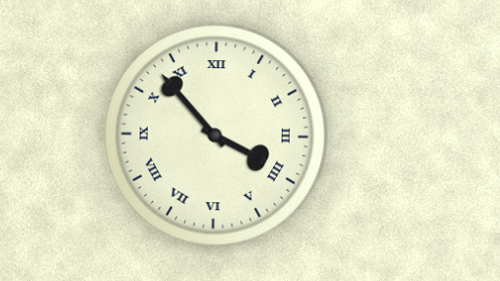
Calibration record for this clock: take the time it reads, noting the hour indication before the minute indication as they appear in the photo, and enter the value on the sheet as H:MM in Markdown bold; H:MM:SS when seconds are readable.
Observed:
**3:53**
